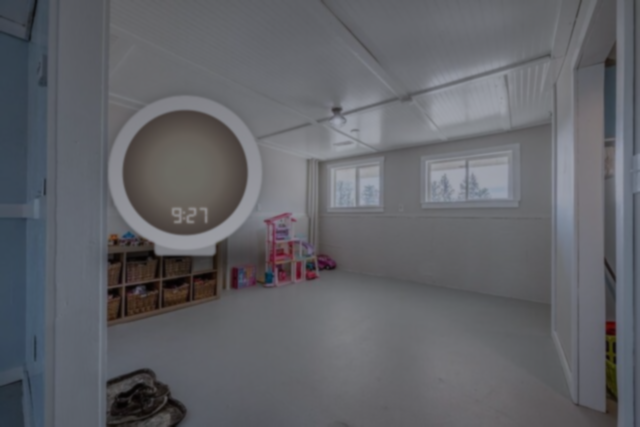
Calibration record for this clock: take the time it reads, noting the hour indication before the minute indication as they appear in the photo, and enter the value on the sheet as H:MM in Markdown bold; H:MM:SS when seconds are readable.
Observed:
**9:27**
